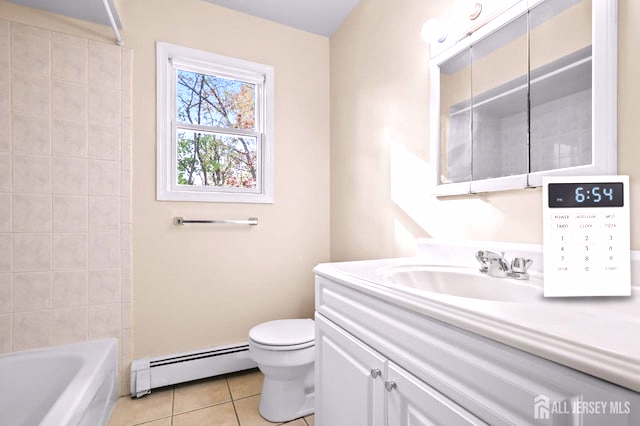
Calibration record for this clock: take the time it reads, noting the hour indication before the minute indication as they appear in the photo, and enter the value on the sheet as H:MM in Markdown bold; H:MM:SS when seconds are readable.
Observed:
**6:54**
